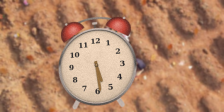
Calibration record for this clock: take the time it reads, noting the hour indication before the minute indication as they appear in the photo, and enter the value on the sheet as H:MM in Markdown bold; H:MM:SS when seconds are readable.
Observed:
**5:29**
